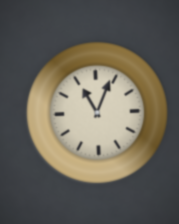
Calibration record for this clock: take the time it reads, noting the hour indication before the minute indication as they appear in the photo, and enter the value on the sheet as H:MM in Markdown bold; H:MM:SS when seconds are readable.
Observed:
**11:04**
